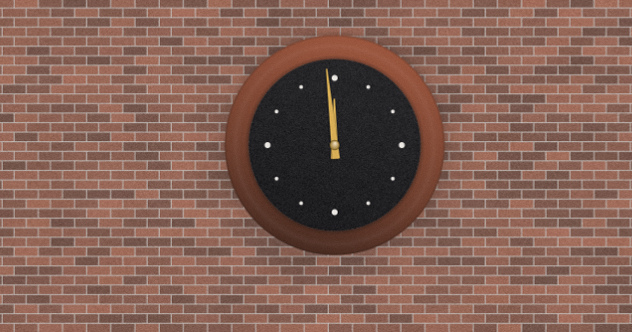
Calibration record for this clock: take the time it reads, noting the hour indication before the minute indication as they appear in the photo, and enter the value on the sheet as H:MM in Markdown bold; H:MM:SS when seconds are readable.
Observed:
**11:59**
